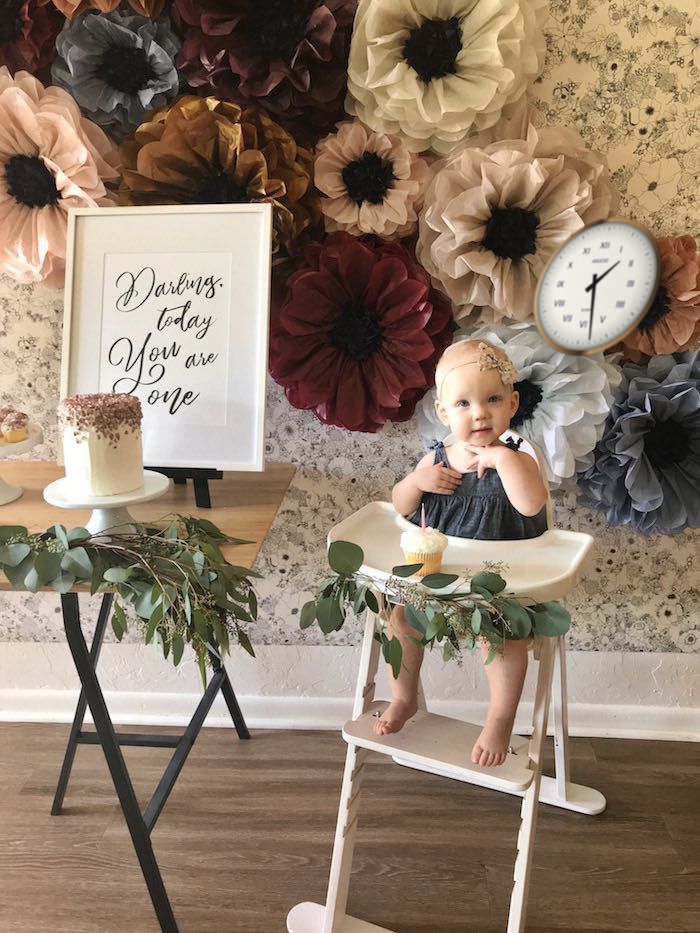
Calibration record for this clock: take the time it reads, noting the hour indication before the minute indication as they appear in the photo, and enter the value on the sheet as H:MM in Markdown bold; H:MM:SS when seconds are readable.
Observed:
**1:28**
